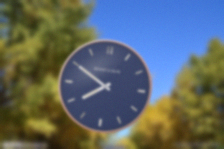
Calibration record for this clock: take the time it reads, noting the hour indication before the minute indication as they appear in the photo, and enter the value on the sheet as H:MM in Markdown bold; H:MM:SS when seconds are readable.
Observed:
**7:50**
